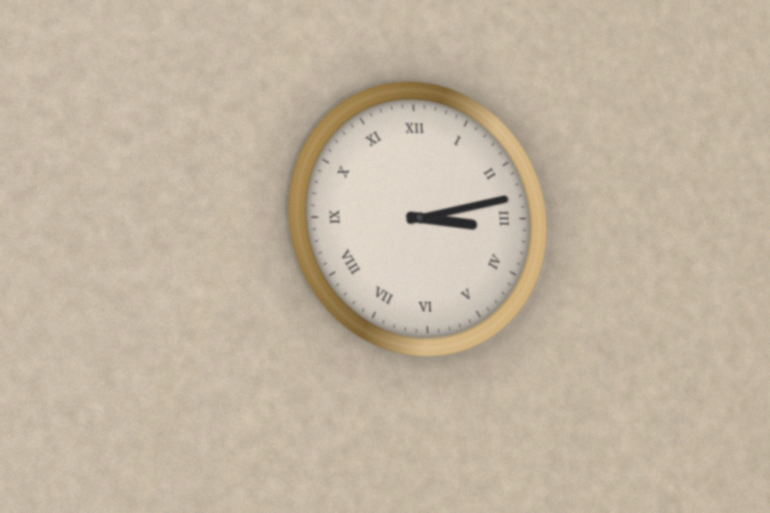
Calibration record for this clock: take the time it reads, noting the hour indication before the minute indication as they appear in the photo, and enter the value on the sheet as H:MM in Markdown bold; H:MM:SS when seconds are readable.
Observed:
**3:13**
